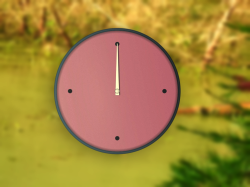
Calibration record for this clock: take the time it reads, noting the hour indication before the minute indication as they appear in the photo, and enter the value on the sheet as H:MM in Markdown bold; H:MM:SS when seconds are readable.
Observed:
**12:00**
